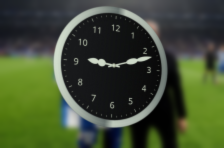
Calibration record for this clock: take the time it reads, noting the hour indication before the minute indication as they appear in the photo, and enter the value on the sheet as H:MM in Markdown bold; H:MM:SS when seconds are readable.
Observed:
**9:12**
